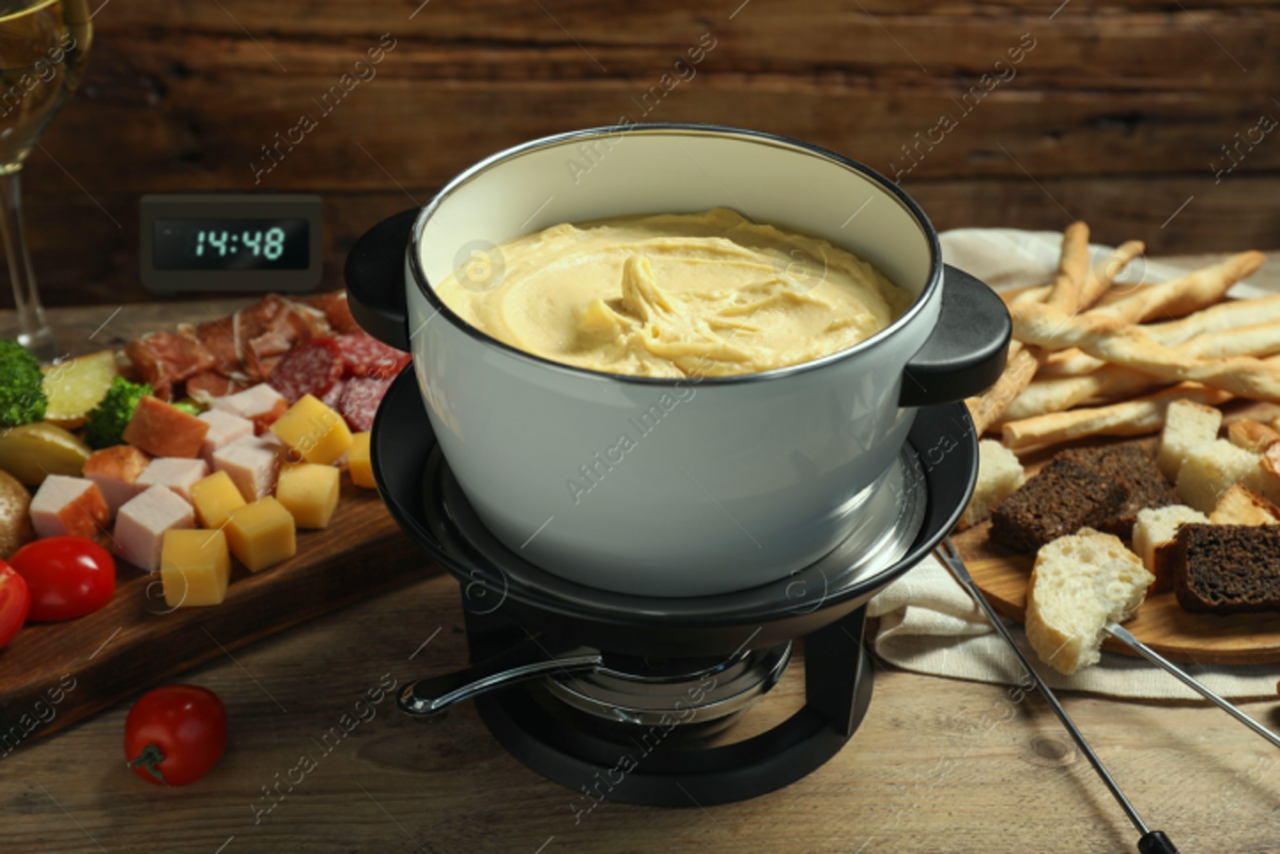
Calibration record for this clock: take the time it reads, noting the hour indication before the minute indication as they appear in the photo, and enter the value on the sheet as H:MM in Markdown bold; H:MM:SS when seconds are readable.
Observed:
**14:48**
